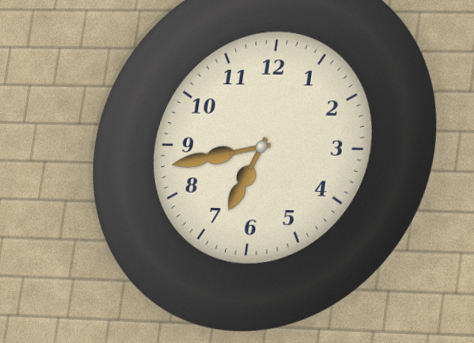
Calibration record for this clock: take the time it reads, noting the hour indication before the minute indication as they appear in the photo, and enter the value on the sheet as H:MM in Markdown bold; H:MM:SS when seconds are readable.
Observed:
**6:43**
